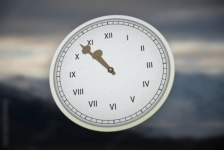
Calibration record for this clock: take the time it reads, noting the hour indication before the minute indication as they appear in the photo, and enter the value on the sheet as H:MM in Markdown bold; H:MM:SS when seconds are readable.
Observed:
**10:53**
